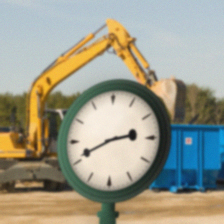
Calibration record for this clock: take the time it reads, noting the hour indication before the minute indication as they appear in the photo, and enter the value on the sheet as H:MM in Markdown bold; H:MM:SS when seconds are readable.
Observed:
**2:41**
